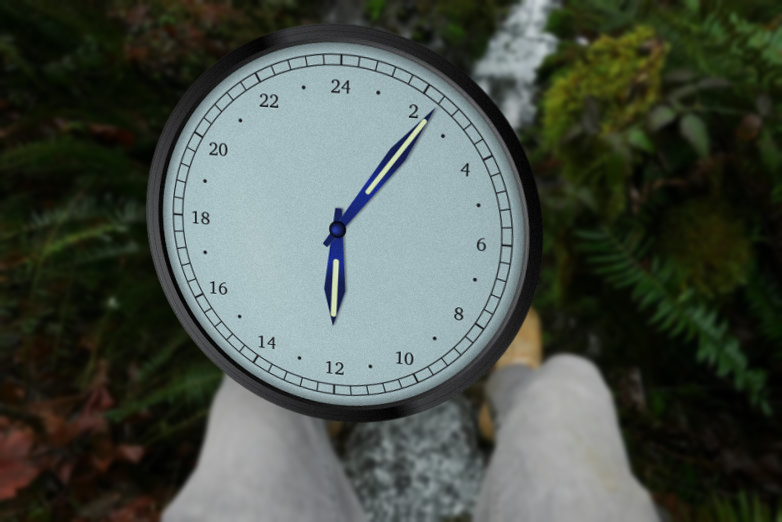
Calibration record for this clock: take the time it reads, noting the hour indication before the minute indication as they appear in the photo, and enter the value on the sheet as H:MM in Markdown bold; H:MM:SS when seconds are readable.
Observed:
**12:06**
